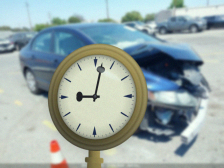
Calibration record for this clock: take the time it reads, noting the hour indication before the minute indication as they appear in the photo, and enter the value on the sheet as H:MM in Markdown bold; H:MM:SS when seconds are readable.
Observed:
**9:02**
